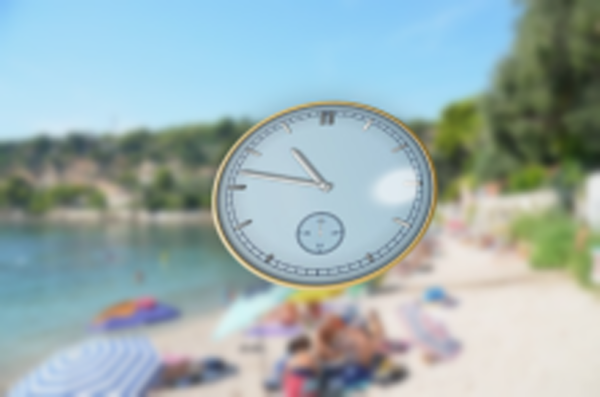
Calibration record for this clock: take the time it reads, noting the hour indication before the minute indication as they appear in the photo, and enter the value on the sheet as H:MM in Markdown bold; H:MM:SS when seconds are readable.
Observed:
**10:47**
